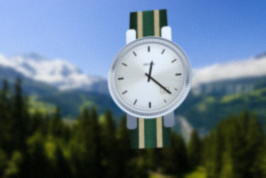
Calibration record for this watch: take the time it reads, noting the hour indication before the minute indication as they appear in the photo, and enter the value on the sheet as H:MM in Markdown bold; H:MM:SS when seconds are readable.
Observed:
**12:22**
